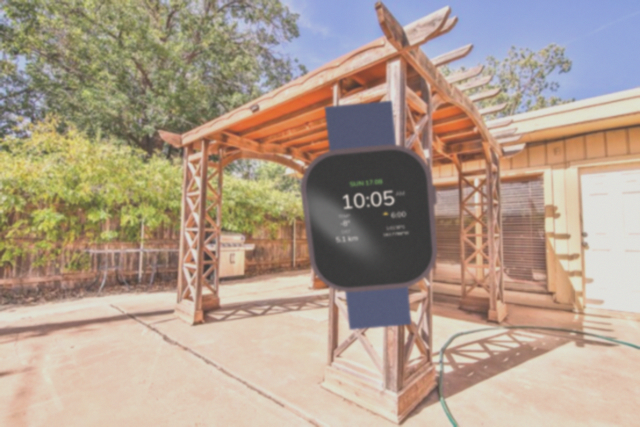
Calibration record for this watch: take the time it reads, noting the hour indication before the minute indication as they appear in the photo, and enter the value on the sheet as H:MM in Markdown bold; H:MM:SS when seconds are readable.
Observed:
**10:05**
